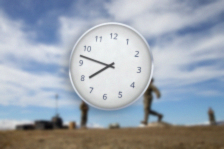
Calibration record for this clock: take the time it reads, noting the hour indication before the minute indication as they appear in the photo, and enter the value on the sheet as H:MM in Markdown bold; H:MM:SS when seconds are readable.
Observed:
**7:47**
